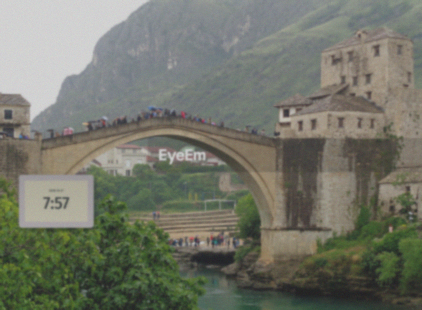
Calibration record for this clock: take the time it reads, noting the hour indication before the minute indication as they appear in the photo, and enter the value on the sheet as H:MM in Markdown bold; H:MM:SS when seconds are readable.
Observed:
**7:57**
